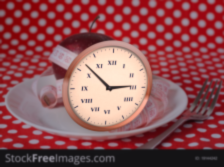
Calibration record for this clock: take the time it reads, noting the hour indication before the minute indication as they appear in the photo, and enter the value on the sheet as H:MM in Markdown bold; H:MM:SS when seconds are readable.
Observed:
**2:52**
